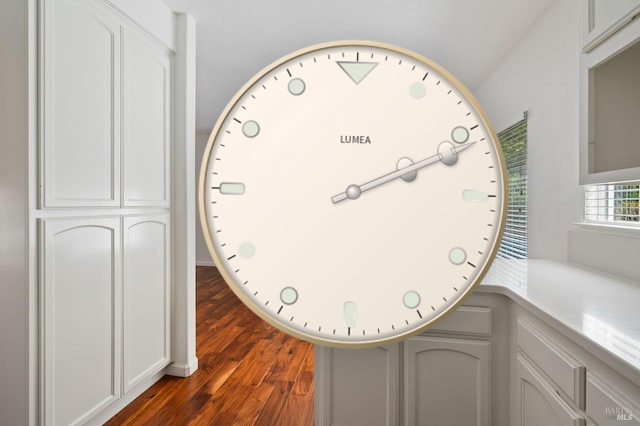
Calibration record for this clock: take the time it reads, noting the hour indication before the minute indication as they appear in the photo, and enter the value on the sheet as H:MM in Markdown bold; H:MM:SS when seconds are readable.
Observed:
**2:11**
